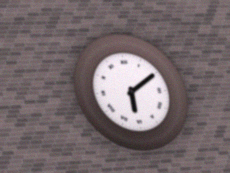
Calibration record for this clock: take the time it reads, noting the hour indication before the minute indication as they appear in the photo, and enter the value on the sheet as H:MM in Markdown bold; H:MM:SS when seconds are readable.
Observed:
**6:10**
